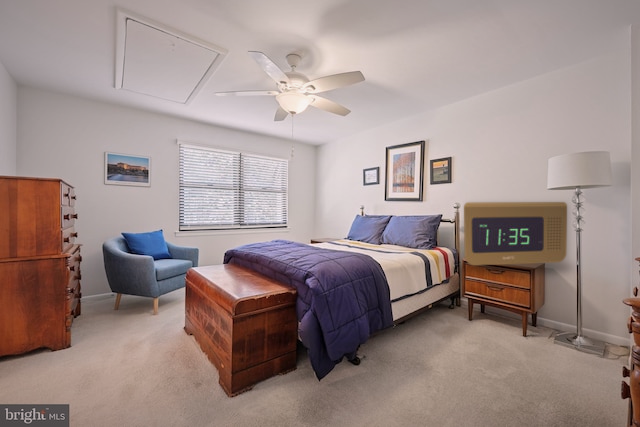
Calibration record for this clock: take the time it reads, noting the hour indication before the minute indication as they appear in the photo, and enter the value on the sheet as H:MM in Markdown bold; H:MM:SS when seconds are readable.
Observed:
**11:35**
